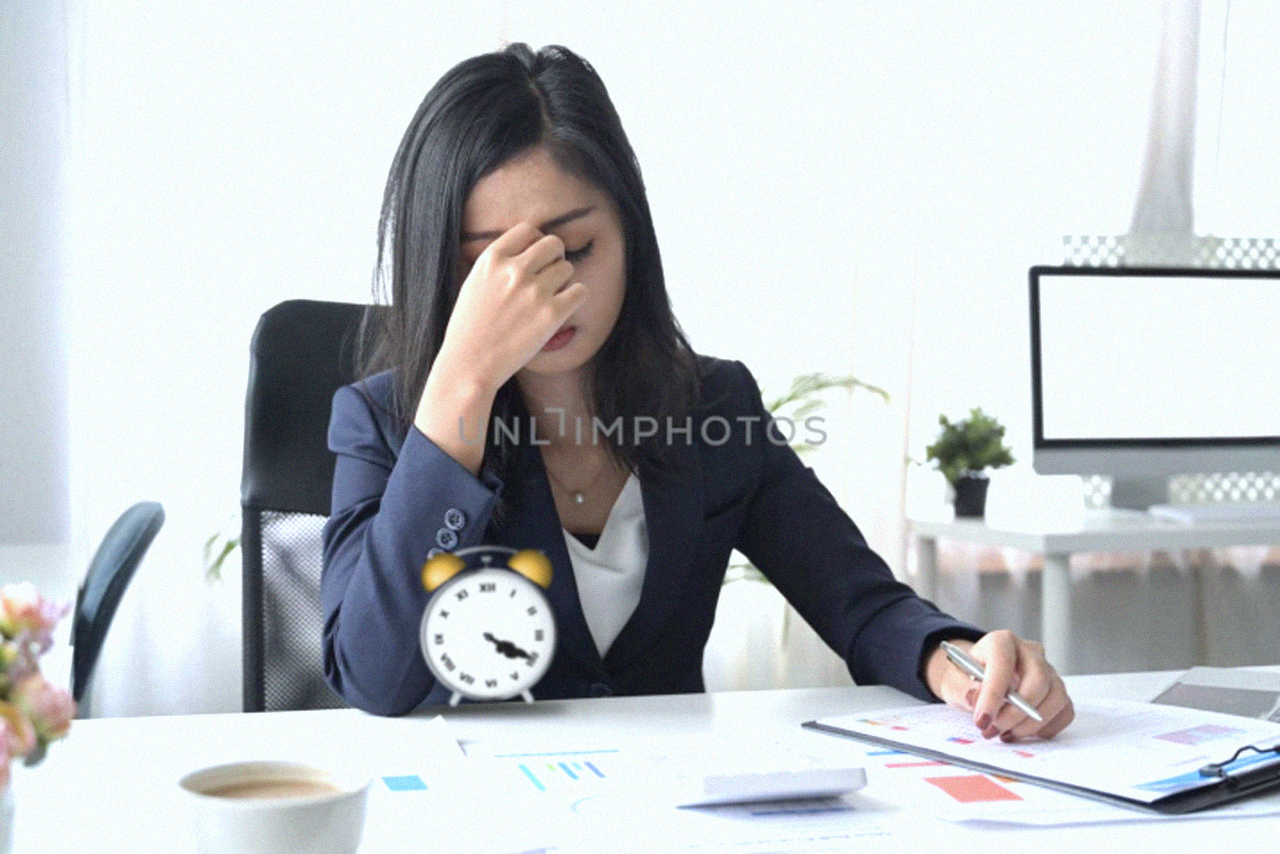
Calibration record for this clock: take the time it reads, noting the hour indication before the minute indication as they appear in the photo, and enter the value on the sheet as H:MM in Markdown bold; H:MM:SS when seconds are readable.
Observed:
**4:20**
